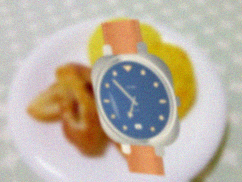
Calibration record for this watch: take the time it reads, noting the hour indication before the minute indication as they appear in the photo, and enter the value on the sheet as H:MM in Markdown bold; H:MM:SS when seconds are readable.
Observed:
**6:53**
